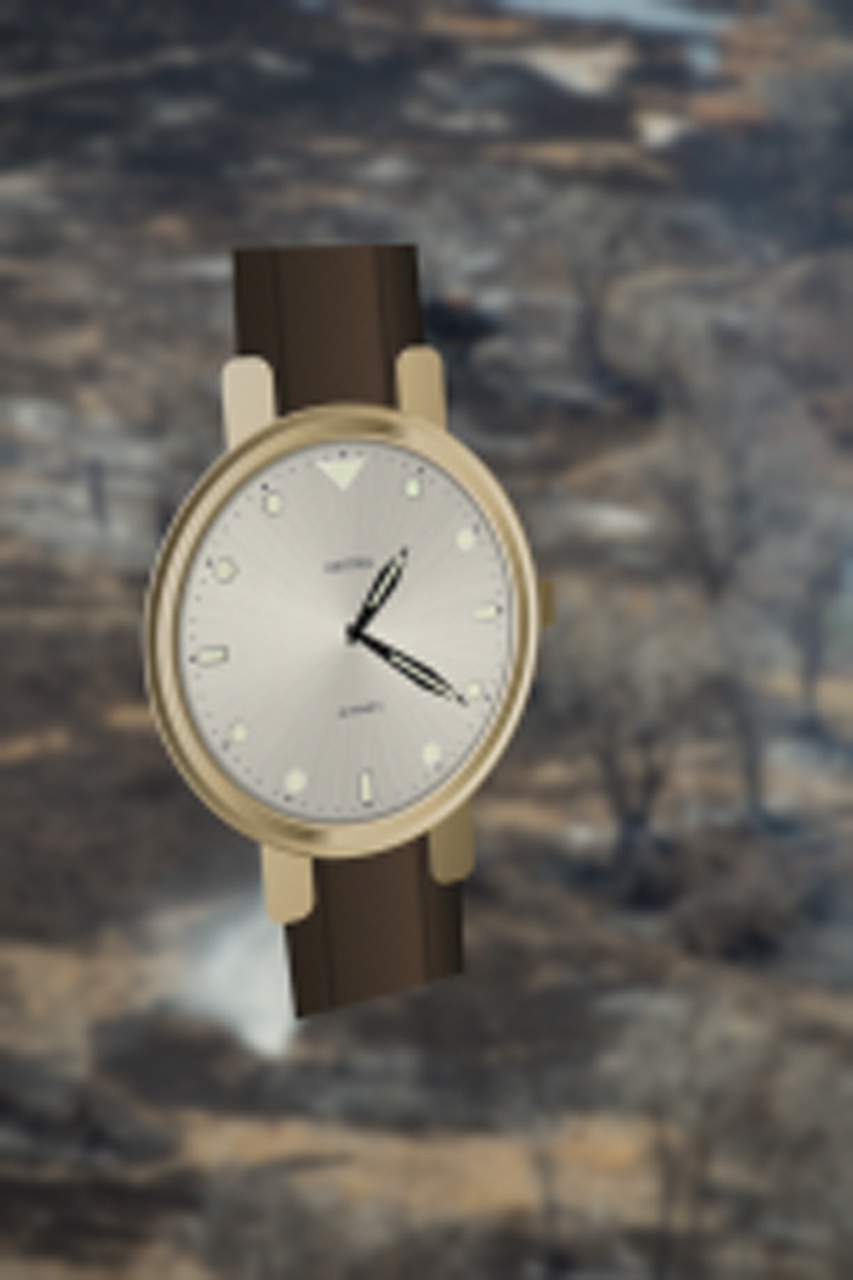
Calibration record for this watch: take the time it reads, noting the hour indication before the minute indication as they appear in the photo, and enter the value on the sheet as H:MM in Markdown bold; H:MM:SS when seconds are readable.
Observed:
**1:21**
